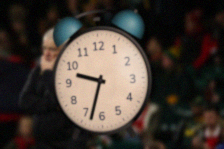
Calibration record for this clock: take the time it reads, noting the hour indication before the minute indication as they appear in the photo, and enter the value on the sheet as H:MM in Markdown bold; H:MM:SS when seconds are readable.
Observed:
**9:33**
